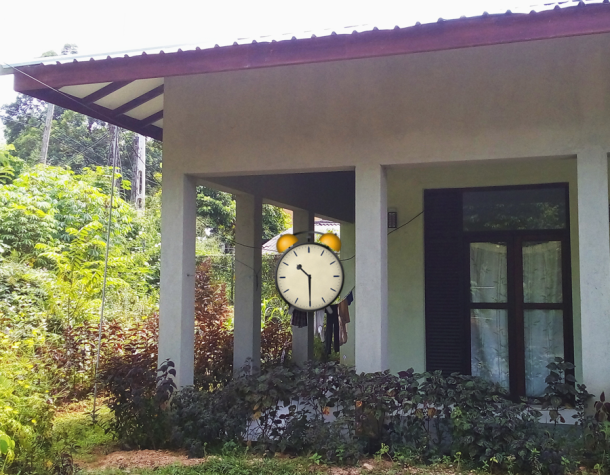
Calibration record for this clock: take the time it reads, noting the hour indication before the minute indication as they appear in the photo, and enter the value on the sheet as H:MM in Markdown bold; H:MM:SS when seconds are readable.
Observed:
**10:30**
